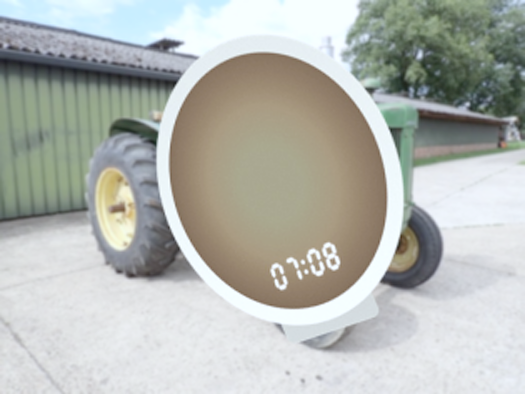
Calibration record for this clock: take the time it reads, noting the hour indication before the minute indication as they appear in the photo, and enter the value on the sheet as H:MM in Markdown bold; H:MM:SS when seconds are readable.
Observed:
**7:08**
